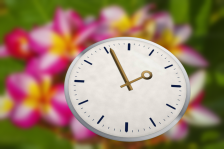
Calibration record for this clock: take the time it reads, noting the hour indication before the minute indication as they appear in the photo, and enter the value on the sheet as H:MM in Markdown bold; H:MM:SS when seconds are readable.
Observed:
**1:56**
